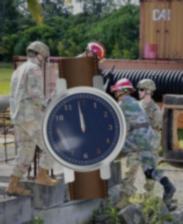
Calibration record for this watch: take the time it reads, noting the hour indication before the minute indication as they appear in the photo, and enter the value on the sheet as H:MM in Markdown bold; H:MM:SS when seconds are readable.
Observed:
**11:59**
